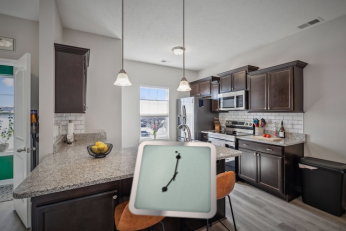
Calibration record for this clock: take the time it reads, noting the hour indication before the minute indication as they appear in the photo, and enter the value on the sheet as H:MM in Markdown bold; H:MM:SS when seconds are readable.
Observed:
**7:01**
